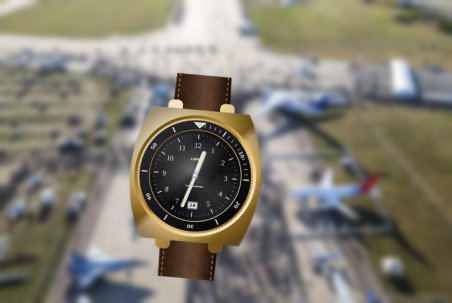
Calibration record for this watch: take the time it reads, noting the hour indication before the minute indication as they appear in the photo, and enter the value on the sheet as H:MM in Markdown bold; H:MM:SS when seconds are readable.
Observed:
**12:33**
